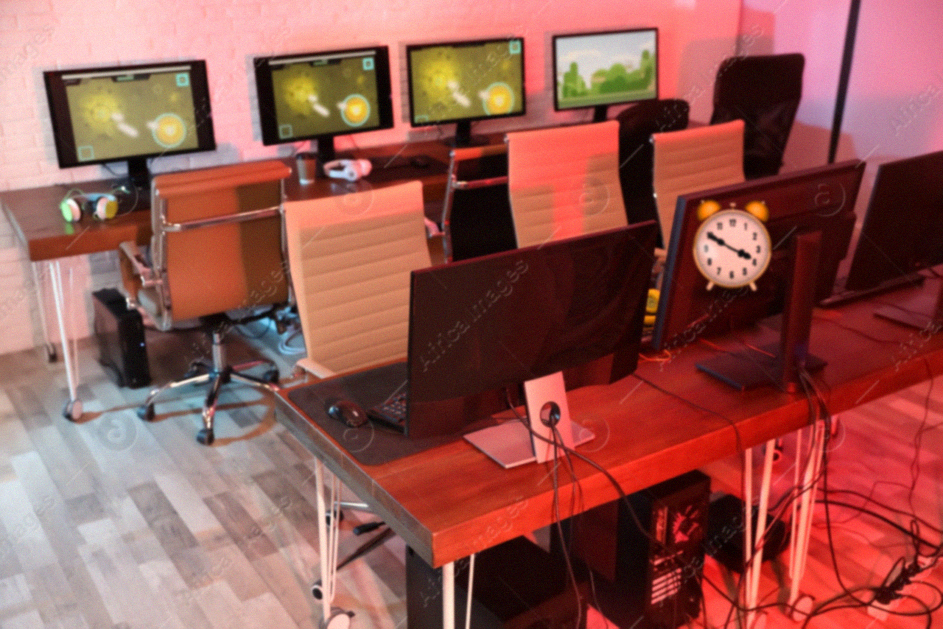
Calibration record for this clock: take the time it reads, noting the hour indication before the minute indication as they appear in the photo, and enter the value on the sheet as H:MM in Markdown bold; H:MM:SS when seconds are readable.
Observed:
**3:50**
